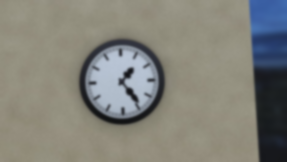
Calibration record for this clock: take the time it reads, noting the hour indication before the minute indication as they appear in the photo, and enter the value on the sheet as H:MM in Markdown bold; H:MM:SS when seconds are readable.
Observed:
**1:24**
